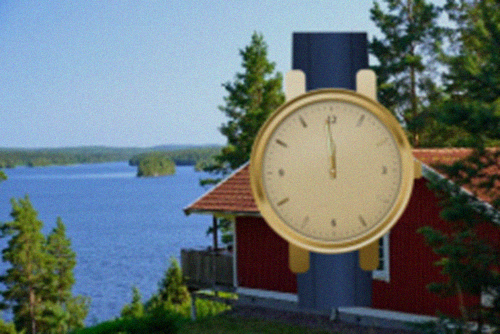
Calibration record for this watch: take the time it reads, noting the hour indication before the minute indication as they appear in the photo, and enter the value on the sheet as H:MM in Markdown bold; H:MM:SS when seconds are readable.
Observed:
**11:59**
